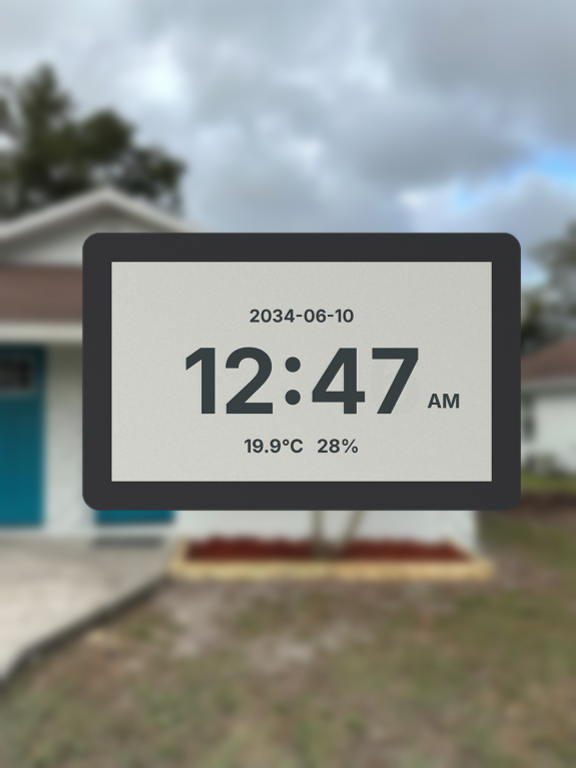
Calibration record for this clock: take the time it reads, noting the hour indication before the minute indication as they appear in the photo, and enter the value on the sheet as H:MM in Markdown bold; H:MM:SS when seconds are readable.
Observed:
**12:47**
